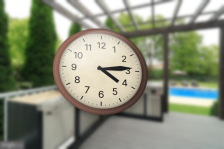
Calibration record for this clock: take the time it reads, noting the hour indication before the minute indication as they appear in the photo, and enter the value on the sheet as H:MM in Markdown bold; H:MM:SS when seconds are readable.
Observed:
**4:14**
